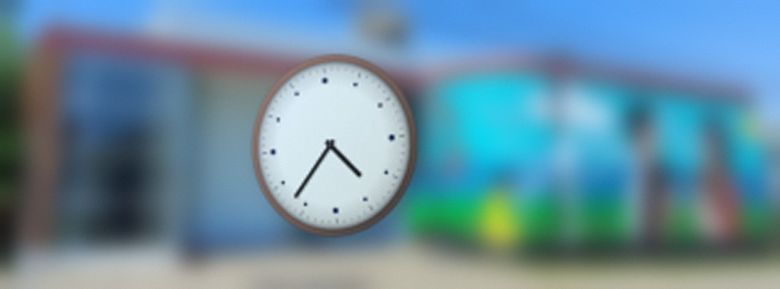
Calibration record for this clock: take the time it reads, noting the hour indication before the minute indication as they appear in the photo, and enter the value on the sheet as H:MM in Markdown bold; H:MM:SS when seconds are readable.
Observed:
**4:37**
